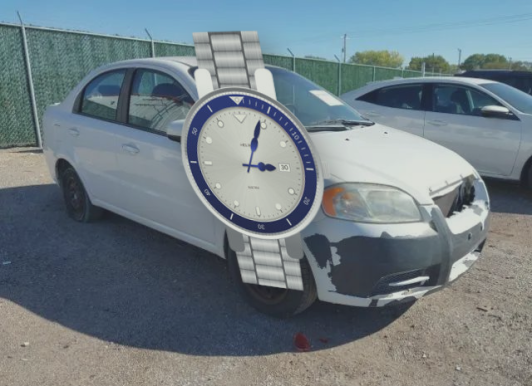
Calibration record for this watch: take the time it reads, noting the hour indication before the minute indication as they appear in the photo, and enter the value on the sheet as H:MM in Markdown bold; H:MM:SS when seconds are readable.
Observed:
**3:04**
